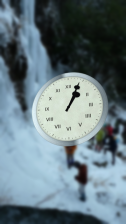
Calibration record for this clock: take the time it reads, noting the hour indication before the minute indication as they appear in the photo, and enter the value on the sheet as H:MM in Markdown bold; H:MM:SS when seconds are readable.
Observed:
**1:04**
